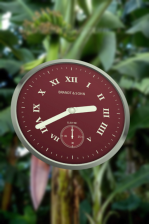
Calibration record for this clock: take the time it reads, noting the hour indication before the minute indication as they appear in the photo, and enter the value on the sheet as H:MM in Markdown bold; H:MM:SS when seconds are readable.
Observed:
**2:40**
